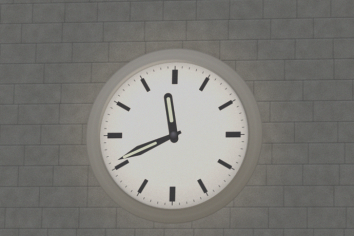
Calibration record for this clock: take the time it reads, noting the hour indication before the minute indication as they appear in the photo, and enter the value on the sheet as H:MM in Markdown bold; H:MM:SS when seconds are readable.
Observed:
**11:41**
